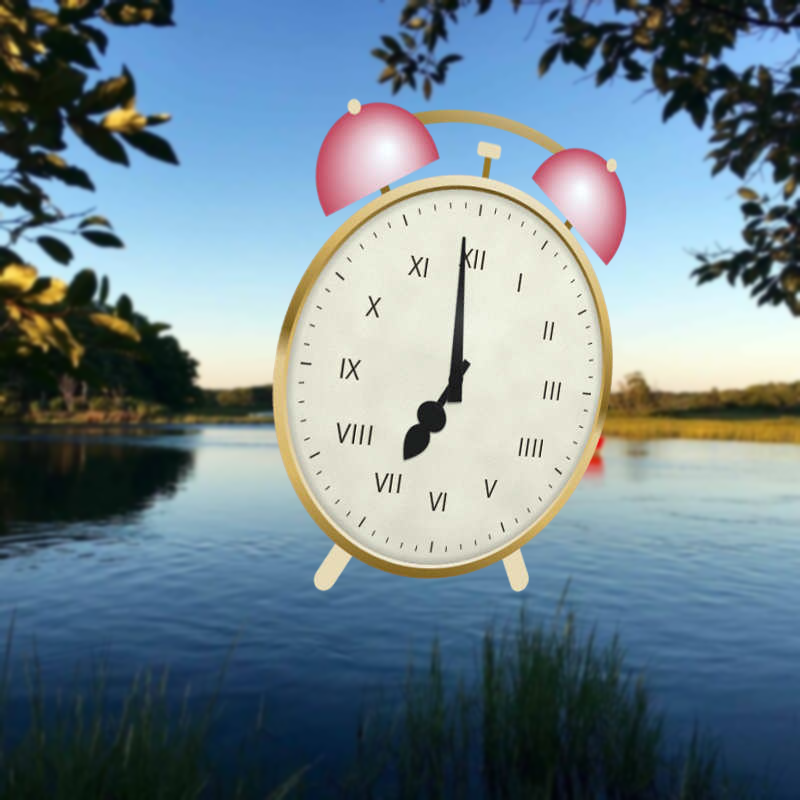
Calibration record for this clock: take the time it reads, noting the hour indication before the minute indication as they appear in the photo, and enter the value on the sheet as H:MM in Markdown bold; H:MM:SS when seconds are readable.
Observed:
**6:59**
